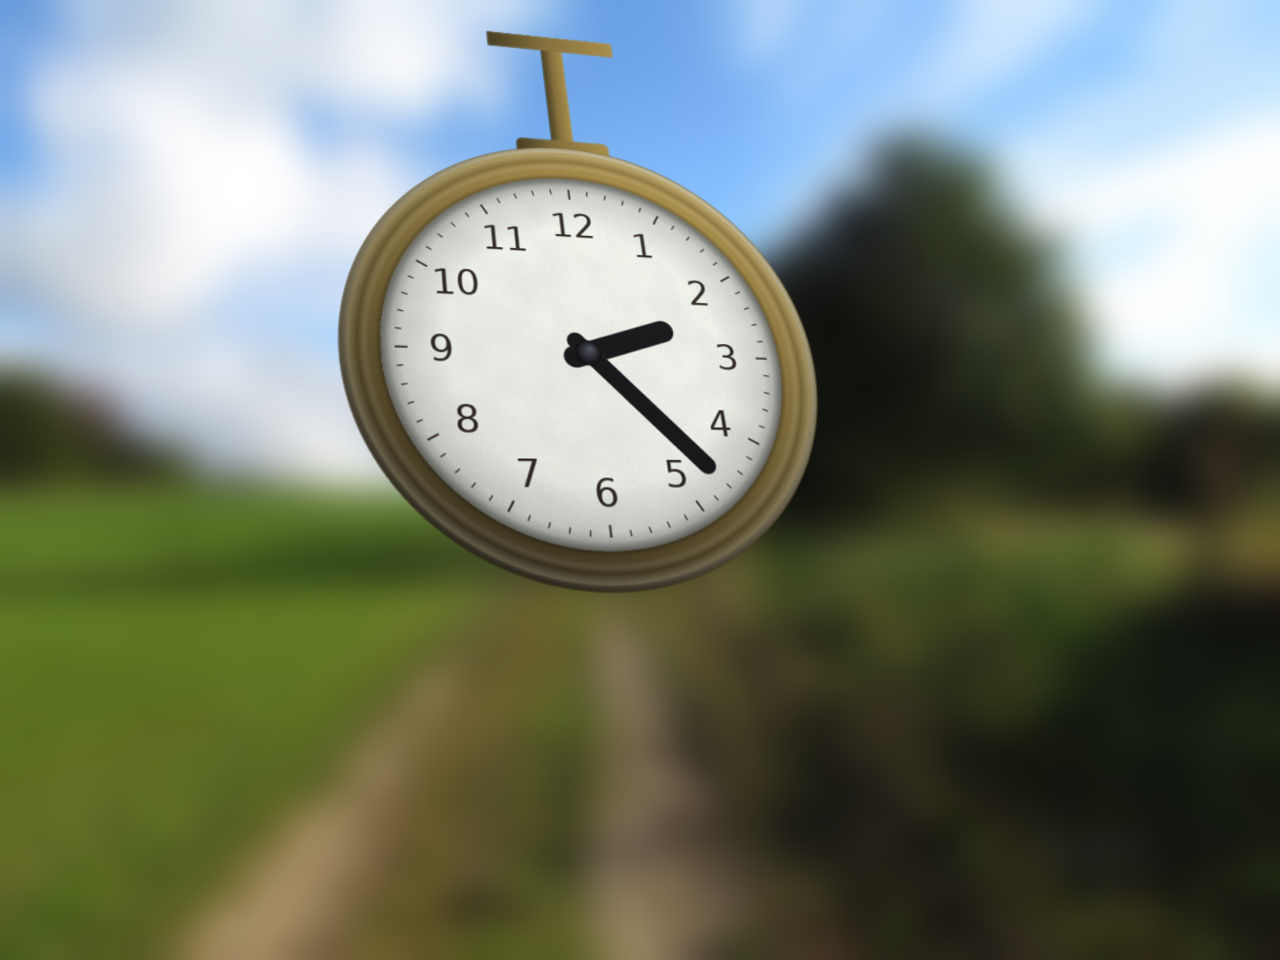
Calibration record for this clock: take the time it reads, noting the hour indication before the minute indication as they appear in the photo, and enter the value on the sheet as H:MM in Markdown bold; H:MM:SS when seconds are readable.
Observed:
**2:23**
